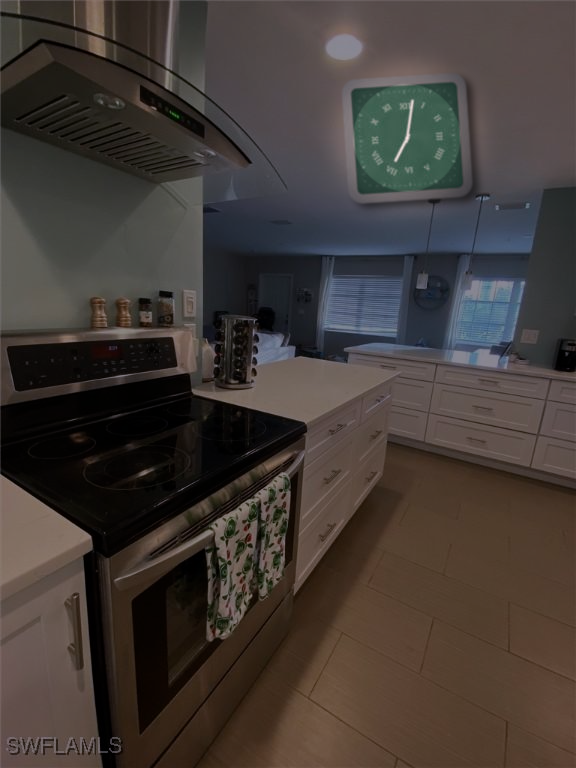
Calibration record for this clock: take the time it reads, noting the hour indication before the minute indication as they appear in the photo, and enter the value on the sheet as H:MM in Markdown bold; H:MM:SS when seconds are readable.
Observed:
**7:02**
